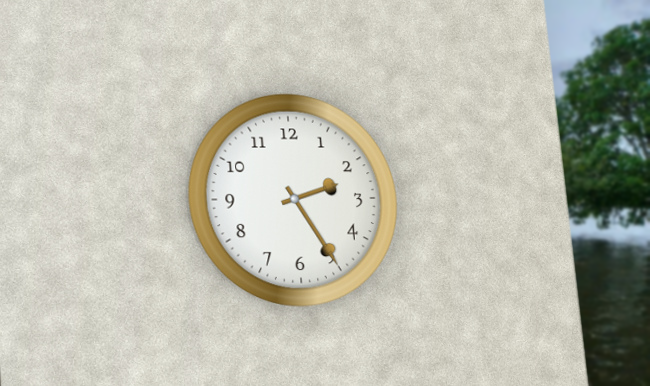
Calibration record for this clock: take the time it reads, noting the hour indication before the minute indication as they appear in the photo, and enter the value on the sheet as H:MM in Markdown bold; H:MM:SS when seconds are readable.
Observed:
**2:25**
